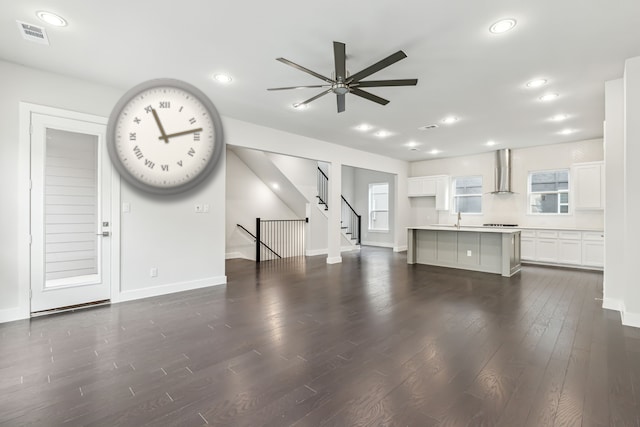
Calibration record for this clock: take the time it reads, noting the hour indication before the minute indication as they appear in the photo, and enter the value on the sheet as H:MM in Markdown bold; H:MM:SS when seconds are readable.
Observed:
**11:13**
